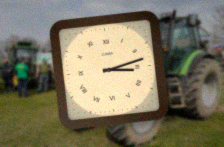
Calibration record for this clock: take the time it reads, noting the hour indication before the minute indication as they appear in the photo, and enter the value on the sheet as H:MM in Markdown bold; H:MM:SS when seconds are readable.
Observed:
**3:13**
